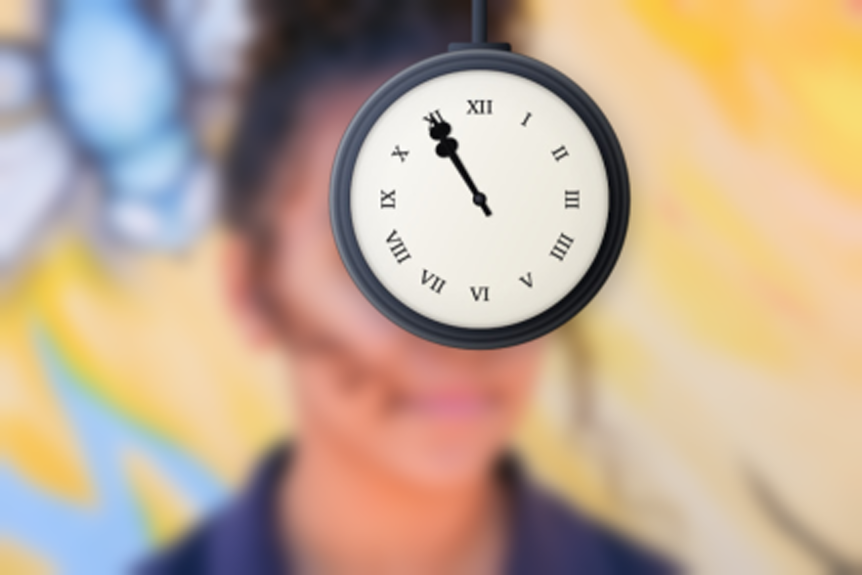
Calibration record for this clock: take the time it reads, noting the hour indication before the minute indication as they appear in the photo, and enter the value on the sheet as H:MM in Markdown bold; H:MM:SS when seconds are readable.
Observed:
**10:55**
